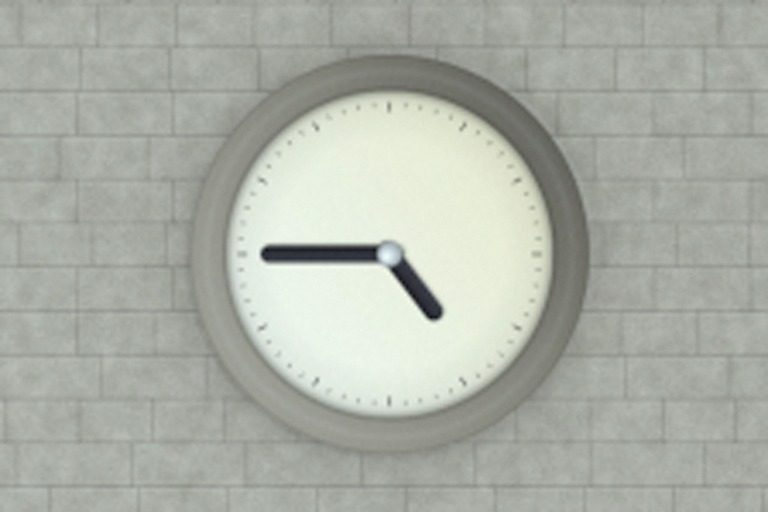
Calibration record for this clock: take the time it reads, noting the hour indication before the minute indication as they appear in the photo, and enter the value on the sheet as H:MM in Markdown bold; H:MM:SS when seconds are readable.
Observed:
**4:45**
